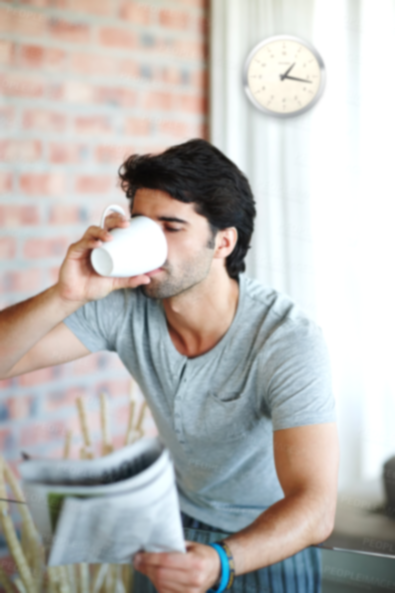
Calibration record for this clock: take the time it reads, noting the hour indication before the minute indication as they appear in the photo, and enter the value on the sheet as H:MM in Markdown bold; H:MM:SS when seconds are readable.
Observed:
**1:17**
